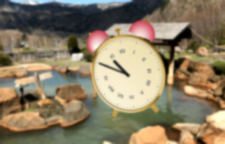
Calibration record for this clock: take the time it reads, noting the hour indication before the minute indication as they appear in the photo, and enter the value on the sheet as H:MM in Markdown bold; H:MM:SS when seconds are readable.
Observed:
**10:50**
